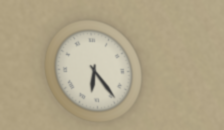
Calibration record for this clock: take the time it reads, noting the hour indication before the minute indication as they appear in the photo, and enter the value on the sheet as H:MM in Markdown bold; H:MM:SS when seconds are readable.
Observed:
**6:24**
